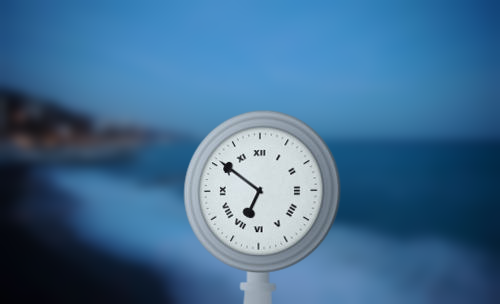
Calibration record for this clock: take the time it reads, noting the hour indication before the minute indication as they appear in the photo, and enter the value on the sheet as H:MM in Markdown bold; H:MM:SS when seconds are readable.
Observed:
**6:51**
